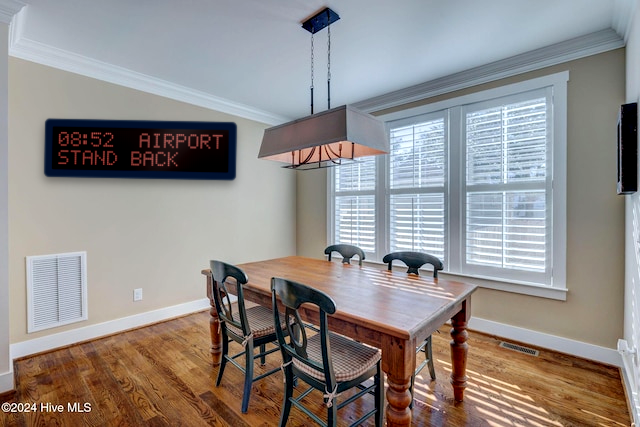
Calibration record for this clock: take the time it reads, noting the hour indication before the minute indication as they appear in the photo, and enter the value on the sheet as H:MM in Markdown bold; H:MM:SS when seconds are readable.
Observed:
**8:52**
